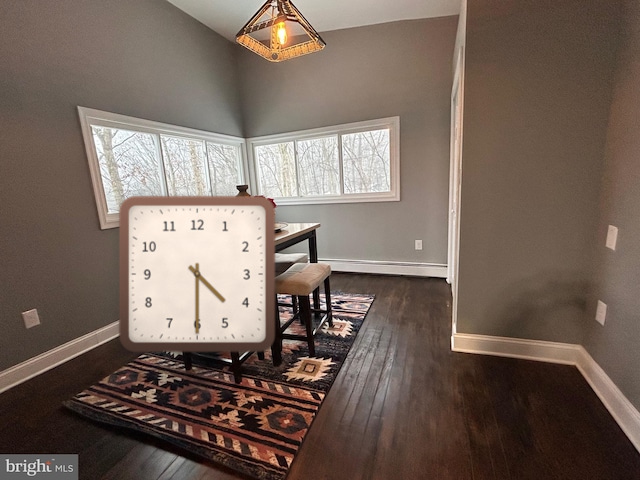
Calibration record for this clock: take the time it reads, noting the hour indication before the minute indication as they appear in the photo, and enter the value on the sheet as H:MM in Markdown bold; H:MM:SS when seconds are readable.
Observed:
**4:30**
